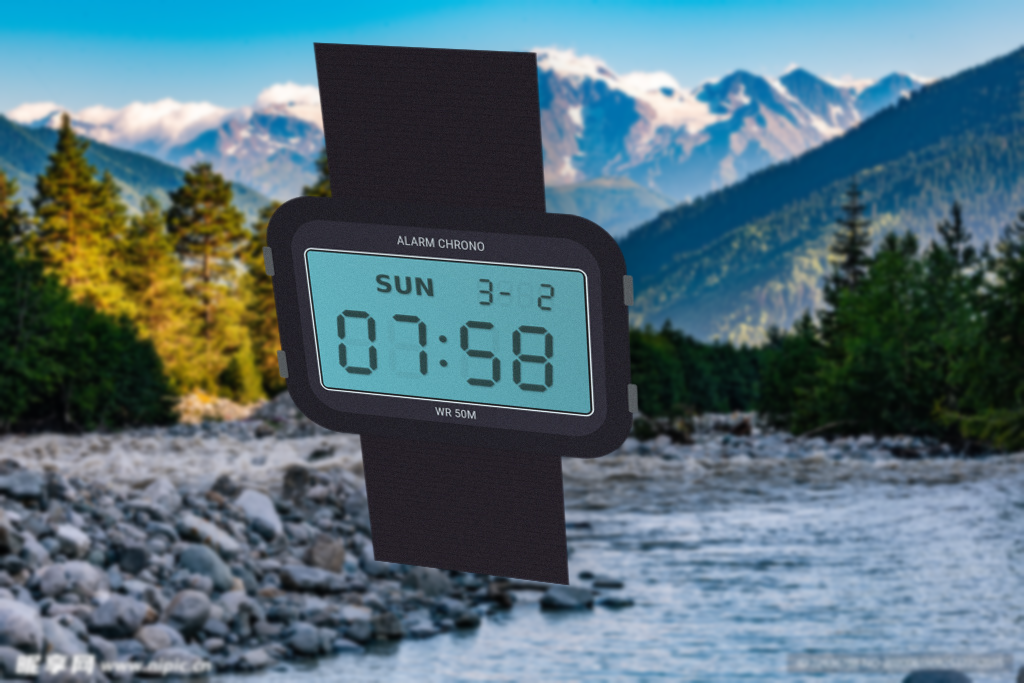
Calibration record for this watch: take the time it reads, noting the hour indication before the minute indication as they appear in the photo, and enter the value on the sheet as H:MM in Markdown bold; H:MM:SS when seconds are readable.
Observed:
**7:58**
